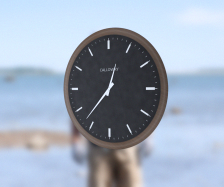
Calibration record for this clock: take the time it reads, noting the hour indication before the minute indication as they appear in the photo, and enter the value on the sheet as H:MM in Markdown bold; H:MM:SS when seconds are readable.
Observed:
**12:37**
